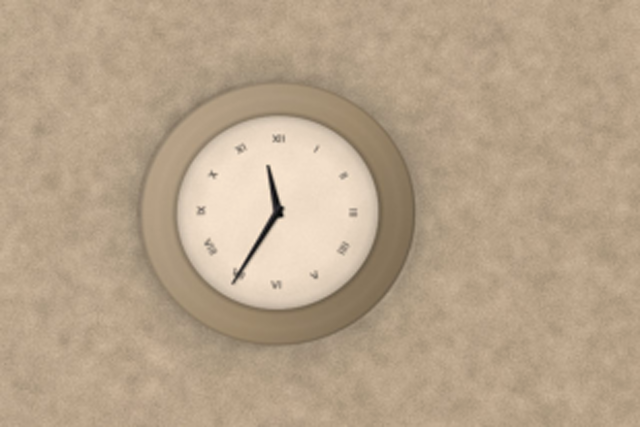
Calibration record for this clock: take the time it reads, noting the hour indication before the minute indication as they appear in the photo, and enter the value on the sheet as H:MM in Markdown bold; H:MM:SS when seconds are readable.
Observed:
**11:35**
